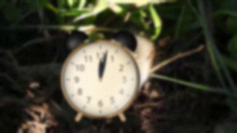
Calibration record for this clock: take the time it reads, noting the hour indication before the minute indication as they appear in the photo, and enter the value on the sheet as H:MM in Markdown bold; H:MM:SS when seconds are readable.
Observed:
**12:02**
